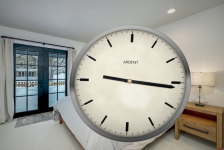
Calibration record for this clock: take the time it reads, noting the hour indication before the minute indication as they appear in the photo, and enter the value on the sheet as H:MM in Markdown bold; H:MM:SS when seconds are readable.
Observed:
**9:16**
